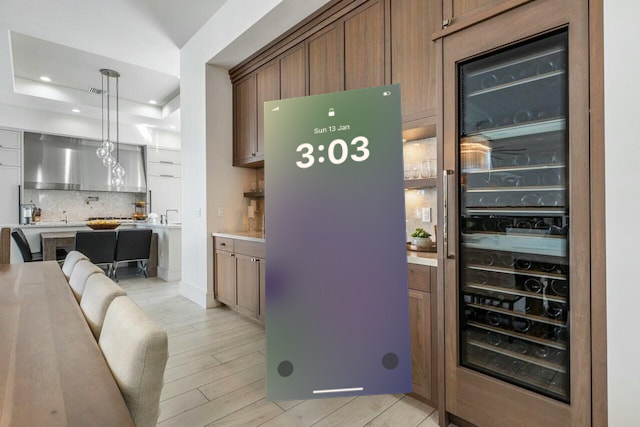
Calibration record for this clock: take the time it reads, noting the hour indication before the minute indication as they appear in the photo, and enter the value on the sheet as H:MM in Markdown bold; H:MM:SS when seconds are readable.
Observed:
**3:03**
